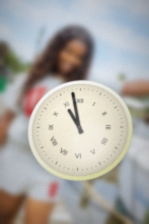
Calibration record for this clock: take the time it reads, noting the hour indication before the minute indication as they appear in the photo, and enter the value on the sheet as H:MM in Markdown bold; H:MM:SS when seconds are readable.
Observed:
**10:58**
